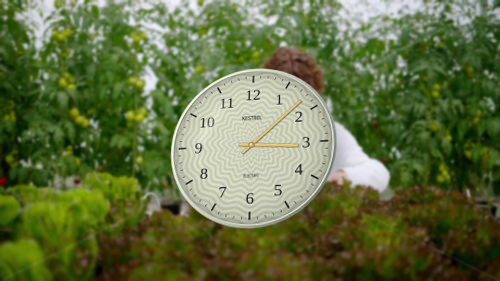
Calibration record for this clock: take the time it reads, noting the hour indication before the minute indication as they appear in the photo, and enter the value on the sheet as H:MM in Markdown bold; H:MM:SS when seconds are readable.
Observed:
**3:08**
